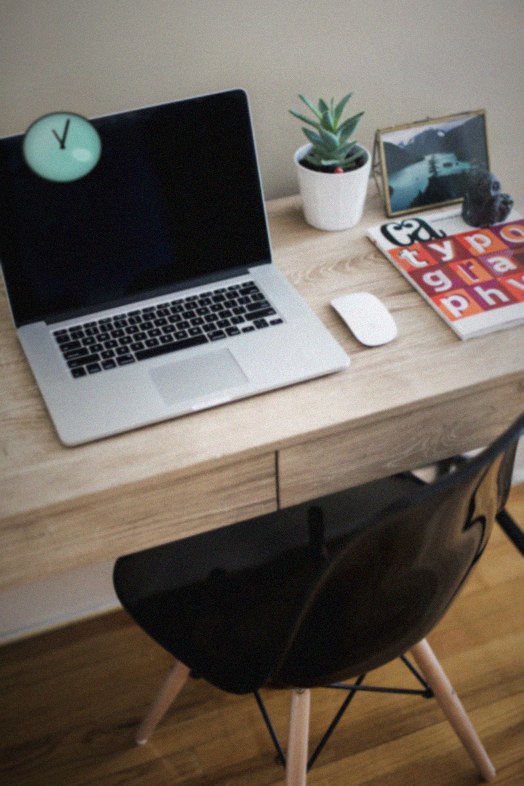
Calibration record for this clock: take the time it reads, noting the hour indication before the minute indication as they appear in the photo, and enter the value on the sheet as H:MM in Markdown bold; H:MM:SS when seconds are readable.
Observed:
**11:02**
